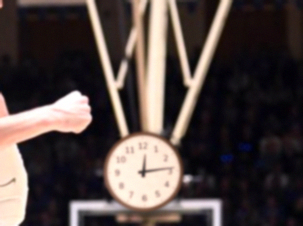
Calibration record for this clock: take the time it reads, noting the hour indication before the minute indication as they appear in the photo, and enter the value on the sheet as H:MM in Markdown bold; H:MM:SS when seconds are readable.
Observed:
**12:14**
